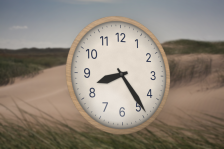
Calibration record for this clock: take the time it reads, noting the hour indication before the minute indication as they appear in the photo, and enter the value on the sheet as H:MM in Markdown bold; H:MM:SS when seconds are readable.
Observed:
**8:24**
